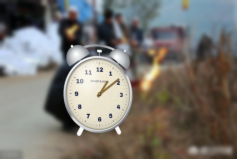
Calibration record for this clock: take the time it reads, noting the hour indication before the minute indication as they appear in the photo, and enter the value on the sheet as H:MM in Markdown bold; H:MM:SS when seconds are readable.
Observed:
**1:09**
